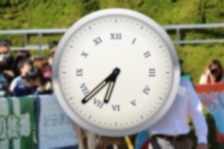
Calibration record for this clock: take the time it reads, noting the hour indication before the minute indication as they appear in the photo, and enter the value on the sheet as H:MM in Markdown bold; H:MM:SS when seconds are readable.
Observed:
**6:38**
